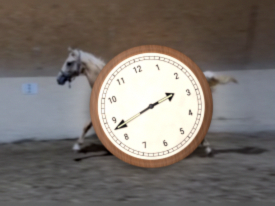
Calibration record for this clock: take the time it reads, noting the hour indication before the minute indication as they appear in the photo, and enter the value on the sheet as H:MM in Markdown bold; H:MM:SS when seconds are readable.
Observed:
**2:43**
